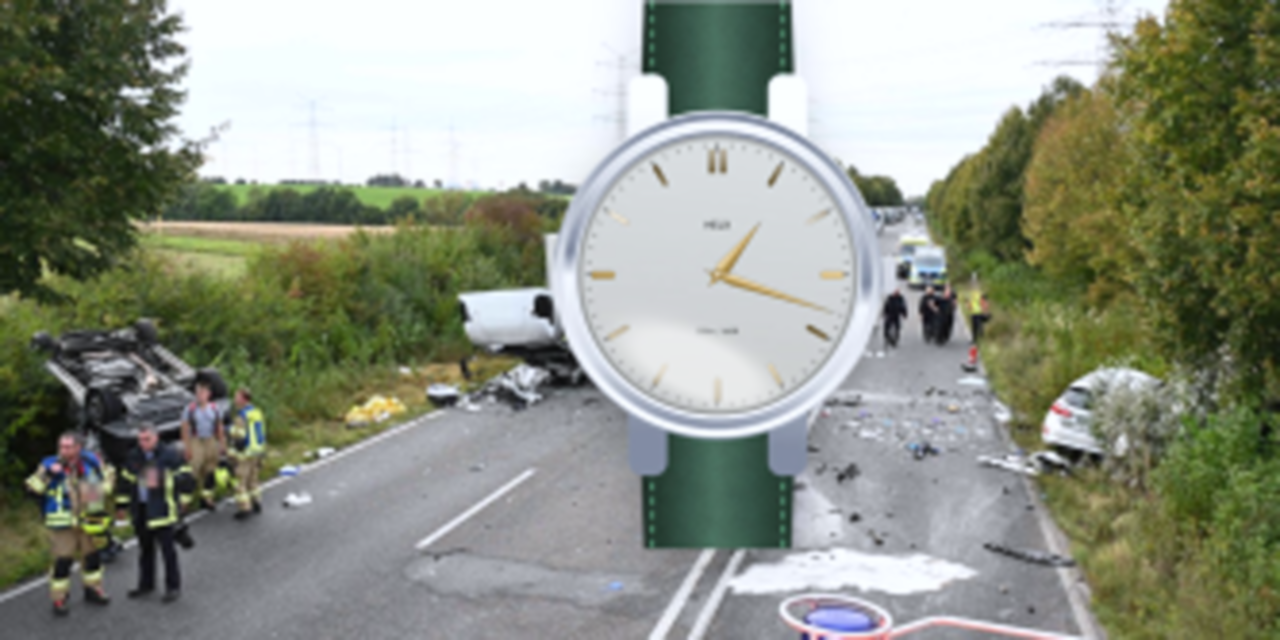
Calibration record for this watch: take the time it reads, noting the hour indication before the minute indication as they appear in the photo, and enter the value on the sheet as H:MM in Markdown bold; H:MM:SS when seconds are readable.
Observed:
**1:18**
